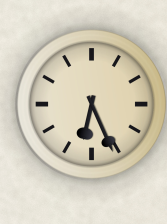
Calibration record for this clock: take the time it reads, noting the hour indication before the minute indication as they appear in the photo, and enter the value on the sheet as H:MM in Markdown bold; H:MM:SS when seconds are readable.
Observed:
**6:26**
